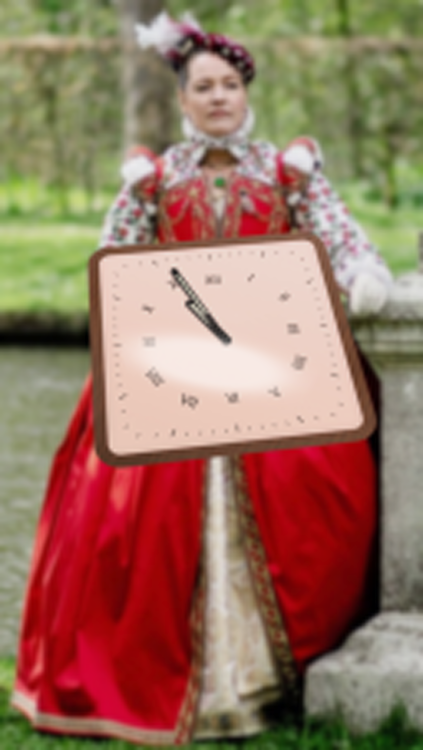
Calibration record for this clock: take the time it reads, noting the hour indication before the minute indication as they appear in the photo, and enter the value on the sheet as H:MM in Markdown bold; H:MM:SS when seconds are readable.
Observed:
**10:56**
